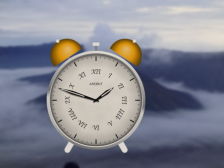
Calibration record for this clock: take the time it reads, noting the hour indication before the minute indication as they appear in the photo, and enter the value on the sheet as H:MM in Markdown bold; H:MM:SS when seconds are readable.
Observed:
**1:48**
